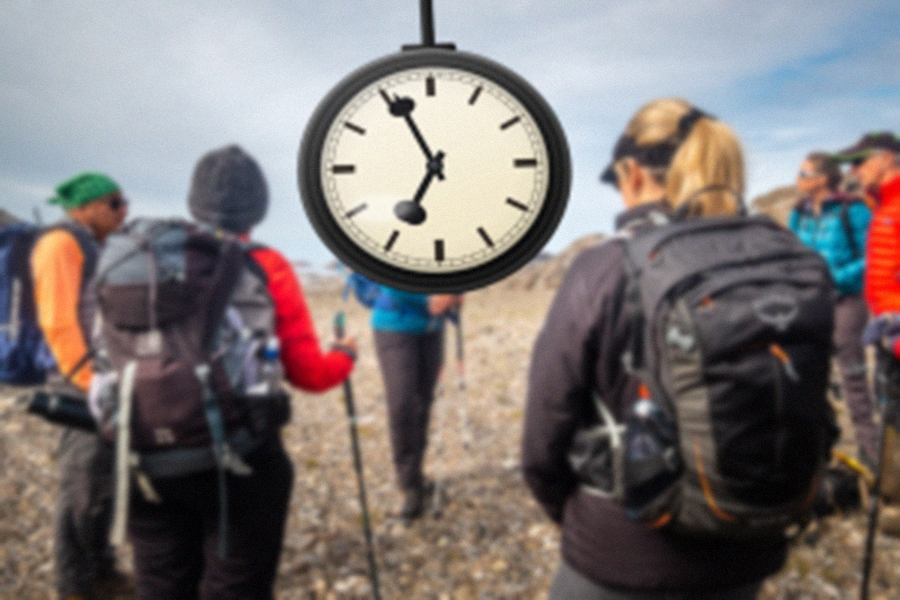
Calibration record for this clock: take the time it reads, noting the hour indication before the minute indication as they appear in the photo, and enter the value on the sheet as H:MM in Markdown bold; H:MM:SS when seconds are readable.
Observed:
**6:56**
